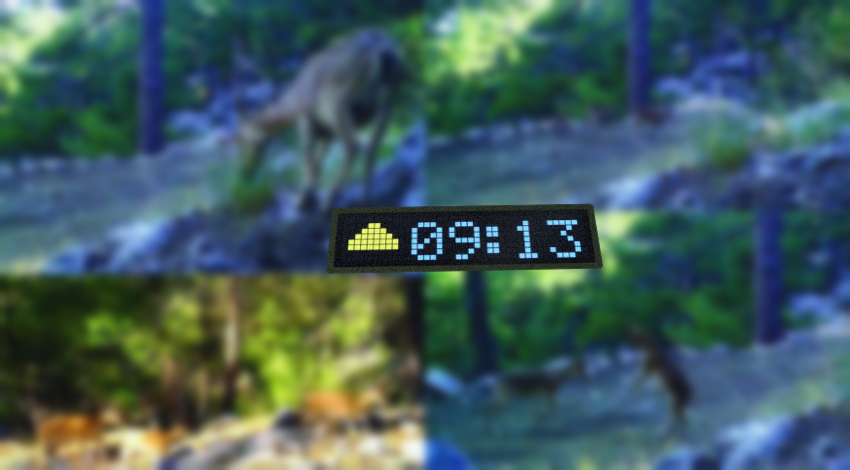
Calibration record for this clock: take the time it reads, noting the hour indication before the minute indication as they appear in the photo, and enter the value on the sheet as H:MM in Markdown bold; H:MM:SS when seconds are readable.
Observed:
**9:13**
